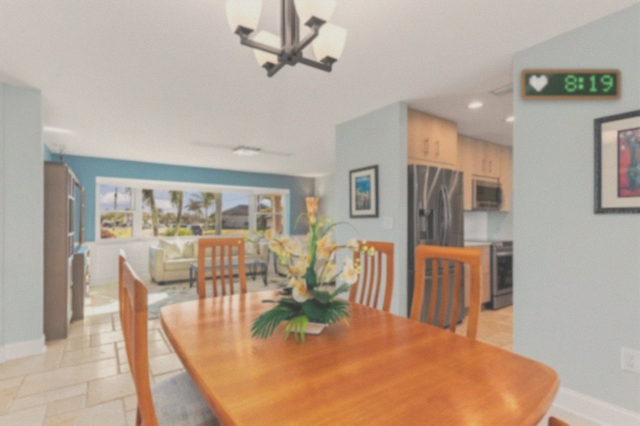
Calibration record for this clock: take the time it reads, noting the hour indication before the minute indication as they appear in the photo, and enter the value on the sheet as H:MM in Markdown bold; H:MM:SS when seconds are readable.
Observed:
**8:19**
